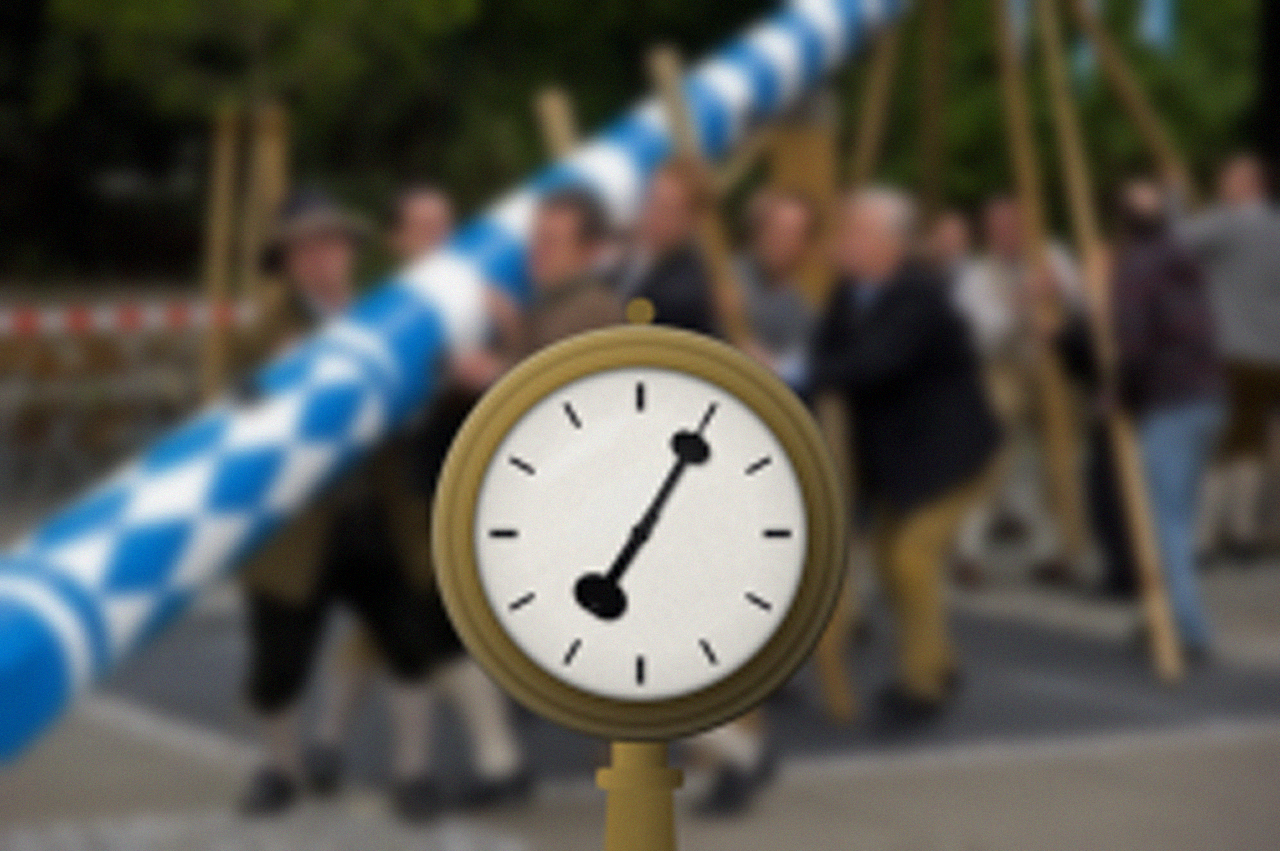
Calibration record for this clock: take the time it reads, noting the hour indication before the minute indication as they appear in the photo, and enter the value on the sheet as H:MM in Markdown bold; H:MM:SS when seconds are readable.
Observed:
**7:05**
